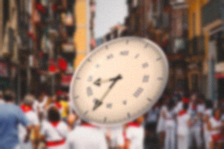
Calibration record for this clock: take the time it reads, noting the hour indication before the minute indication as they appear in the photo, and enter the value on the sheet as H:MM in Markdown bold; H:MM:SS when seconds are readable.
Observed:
**8:34**
